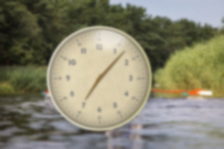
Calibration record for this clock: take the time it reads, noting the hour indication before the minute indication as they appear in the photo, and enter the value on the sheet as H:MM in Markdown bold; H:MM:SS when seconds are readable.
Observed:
**7:07**
